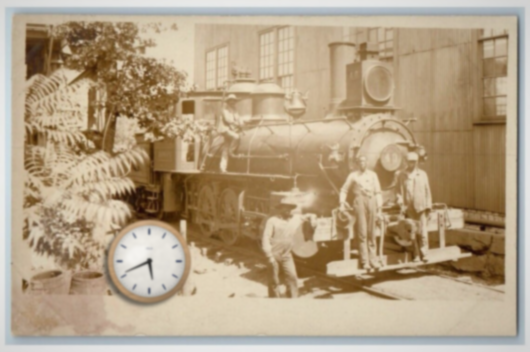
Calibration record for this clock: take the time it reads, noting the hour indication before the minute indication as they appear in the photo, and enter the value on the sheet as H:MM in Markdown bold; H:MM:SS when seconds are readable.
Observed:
**5:41**
